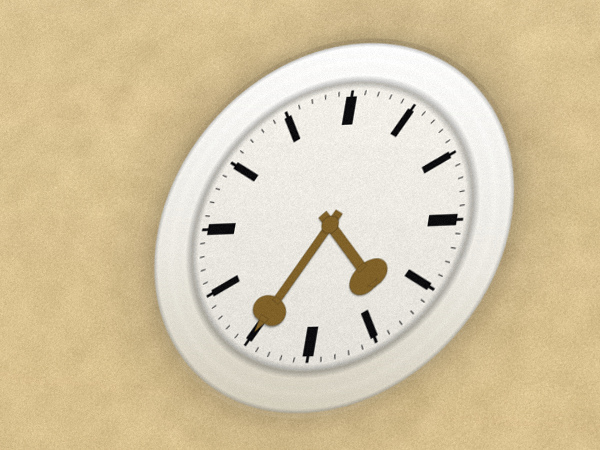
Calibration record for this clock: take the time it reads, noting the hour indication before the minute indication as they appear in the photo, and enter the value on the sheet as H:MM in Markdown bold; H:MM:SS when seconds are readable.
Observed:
**4:35**
